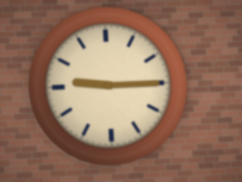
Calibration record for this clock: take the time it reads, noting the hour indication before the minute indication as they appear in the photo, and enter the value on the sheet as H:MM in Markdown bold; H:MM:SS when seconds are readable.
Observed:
**9:15**
